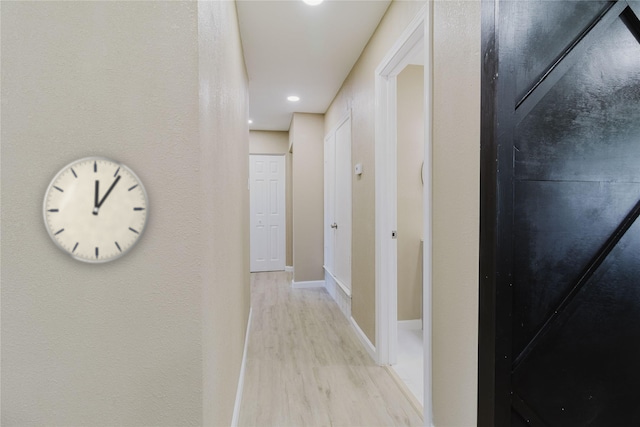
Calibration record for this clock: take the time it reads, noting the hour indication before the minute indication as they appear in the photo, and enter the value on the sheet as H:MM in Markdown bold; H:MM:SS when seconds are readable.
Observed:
**12:06**
